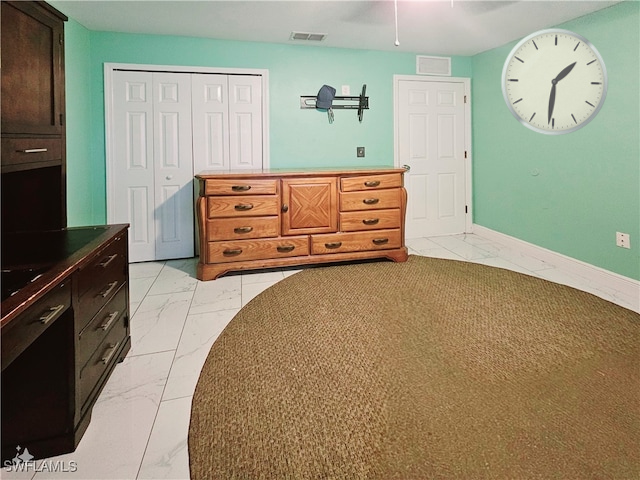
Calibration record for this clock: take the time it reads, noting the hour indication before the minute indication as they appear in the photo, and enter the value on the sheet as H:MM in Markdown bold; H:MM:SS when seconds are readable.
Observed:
**1:31**
